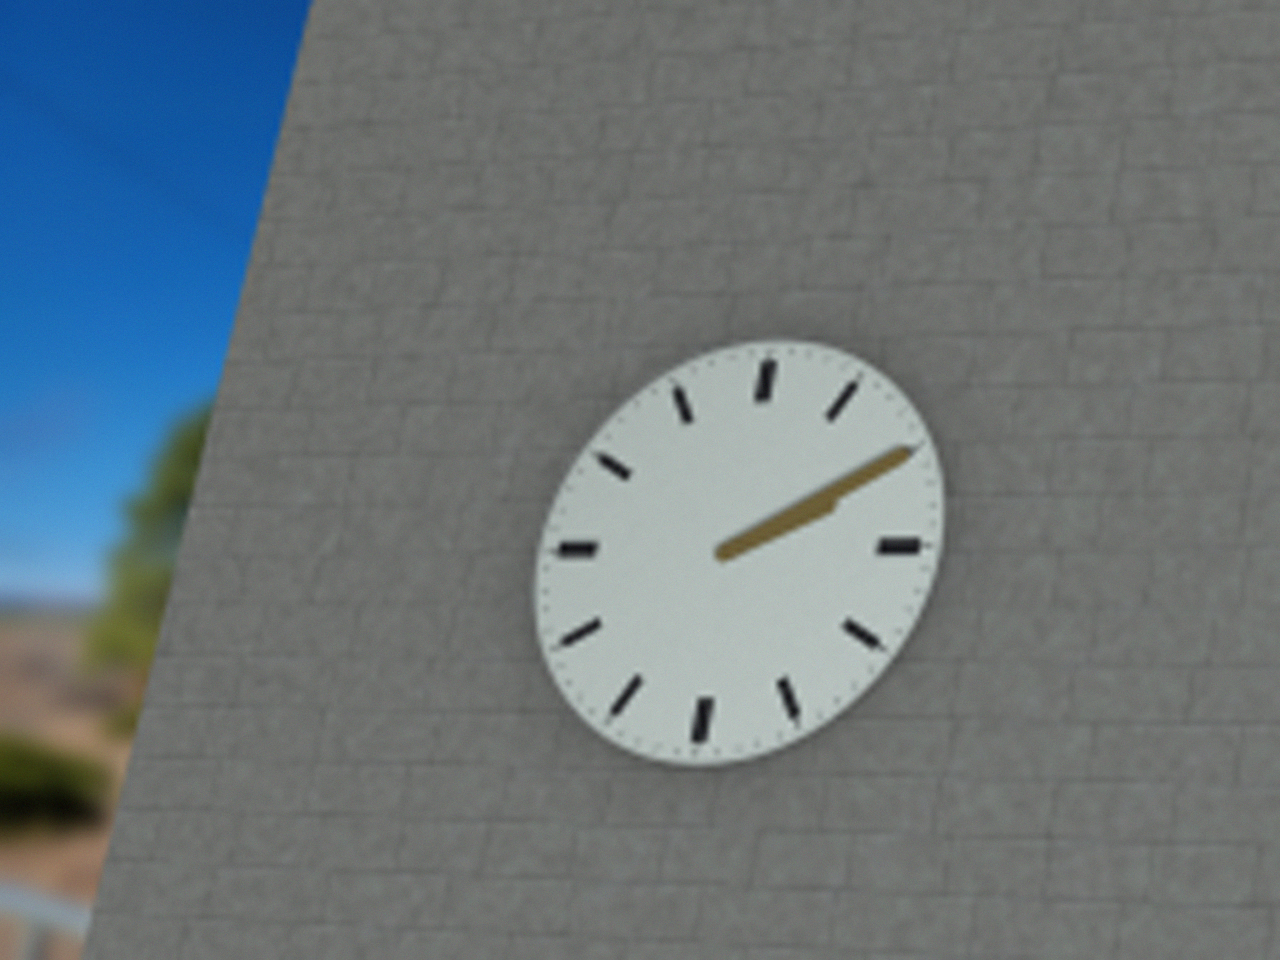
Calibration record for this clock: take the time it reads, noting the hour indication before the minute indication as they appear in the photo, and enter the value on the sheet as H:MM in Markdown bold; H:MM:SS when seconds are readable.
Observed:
**2:10**
